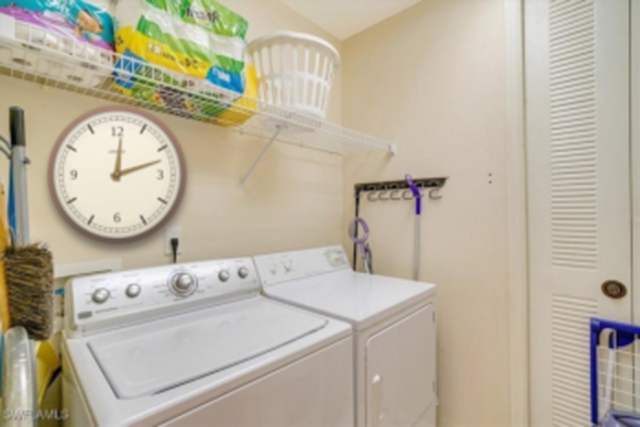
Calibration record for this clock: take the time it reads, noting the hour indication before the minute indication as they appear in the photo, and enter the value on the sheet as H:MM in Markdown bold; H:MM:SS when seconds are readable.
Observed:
**12:12**
